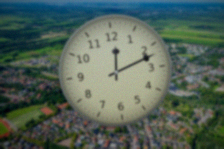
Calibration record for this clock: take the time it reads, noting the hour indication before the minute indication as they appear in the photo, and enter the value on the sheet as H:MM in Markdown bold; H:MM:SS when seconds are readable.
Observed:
**12:12**
